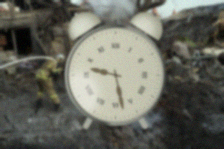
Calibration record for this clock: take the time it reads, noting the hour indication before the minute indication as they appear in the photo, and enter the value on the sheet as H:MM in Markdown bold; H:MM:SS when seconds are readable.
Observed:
**9:28**
